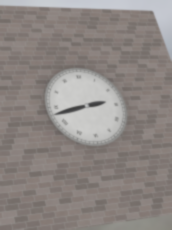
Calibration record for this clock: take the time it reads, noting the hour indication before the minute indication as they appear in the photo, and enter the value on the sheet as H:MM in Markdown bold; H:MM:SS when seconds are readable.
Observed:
**2:43**
